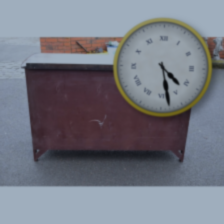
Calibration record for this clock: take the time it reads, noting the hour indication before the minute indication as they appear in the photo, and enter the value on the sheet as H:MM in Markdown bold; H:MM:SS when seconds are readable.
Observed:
**4:28**
